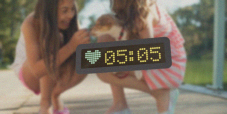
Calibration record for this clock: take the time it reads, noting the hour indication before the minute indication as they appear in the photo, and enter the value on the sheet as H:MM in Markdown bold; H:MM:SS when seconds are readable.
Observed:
**5:05**
